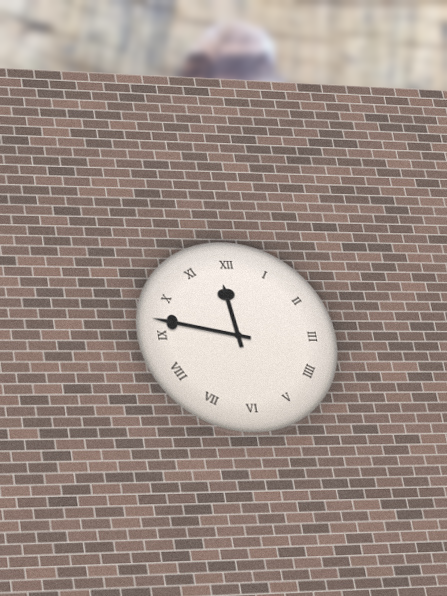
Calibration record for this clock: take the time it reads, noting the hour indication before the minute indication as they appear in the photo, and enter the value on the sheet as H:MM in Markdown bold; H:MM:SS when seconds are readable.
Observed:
**11:47**
